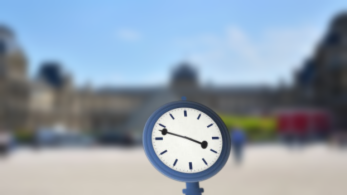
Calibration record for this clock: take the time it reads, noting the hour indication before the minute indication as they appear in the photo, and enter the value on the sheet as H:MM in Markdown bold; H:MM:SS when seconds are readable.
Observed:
**3:48**
